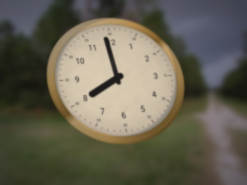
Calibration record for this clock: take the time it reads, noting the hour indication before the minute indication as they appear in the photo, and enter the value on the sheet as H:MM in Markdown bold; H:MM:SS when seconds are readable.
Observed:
**7:59**
